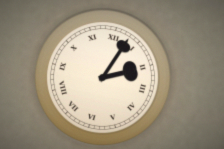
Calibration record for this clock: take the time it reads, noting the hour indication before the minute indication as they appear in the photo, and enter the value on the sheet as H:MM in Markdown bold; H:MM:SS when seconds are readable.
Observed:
**2:03**
